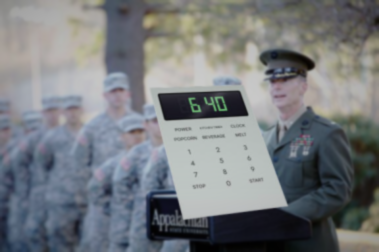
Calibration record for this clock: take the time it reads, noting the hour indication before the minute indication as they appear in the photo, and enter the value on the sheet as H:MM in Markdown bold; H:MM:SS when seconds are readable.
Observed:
**6:40**
